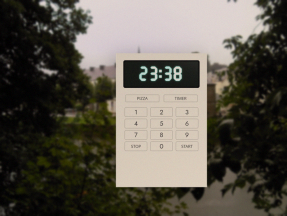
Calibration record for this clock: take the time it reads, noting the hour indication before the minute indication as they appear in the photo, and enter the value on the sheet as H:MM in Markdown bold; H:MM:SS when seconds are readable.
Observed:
**23:38**
